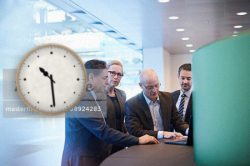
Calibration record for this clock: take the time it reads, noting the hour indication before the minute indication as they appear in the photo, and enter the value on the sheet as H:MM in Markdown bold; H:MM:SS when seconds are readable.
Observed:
**10:29**
